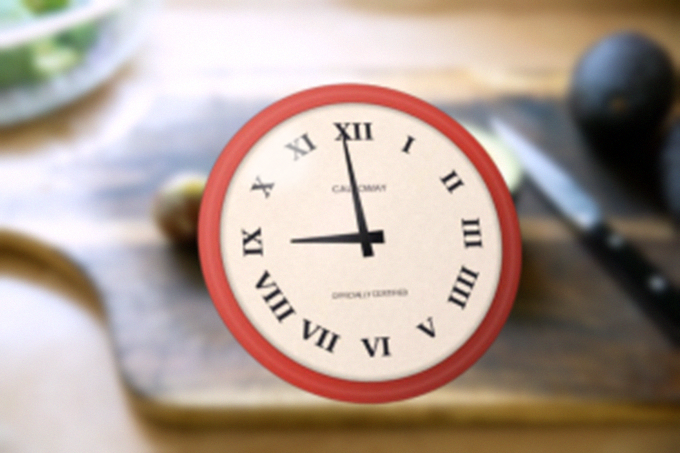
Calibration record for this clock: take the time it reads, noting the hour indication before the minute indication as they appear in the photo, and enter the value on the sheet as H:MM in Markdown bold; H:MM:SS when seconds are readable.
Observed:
**8:59**
